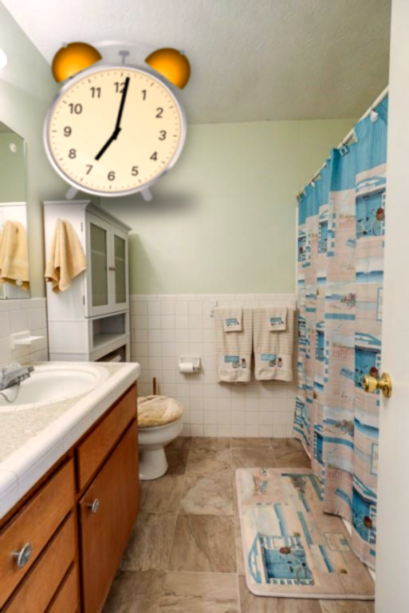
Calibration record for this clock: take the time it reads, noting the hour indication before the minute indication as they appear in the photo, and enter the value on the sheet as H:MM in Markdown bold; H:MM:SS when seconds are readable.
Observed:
**7:01**
